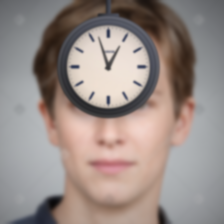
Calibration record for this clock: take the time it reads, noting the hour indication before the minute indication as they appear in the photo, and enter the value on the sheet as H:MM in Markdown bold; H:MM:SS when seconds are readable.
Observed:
**12:57**
